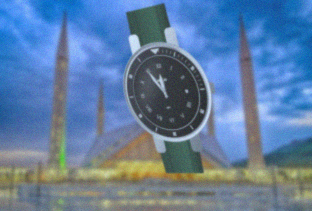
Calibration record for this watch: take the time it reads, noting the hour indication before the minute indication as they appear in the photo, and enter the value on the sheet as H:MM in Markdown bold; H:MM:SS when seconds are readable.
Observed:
**11:55**
